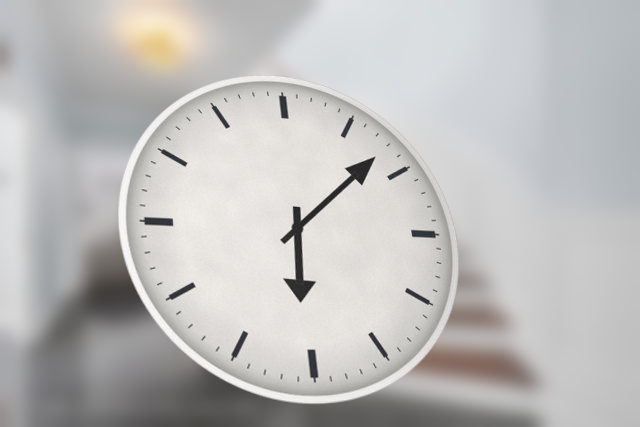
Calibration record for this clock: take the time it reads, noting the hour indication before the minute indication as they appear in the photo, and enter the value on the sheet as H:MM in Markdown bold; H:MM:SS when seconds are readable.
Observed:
**6:08**
